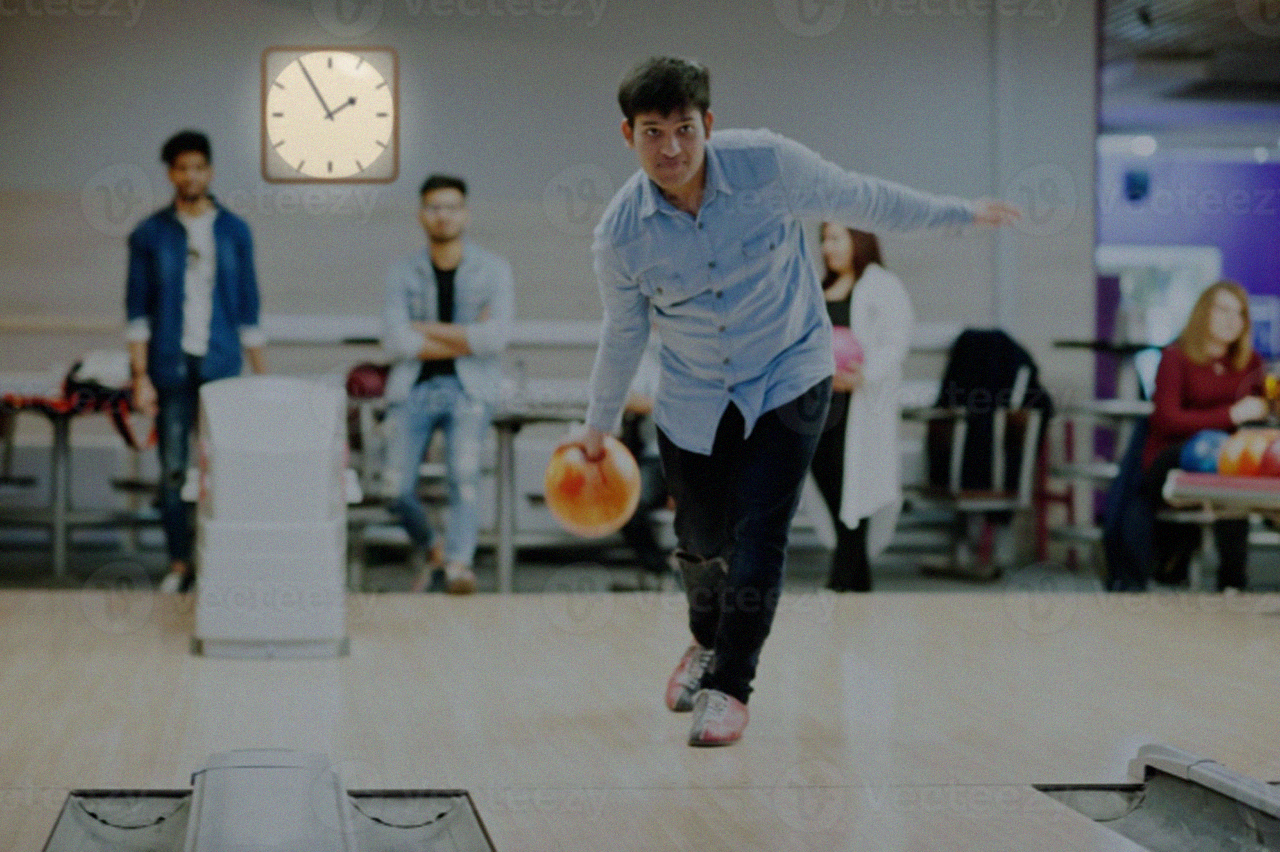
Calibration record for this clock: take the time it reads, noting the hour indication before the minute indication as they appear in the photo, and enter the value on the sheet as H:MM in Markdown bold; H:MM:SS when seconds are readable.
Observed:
**1:55**
